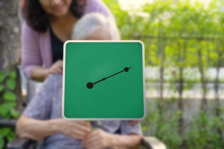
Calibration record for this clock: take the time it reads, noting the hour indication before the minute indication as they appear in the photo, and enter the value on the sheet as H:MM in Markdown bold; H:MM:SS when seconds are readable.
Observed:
**8:11**
